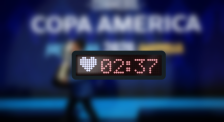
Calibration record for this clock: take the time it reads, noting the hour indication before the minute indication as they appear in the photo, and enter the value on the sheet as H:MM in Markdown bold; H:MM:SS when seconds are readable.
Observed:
**2:37**
